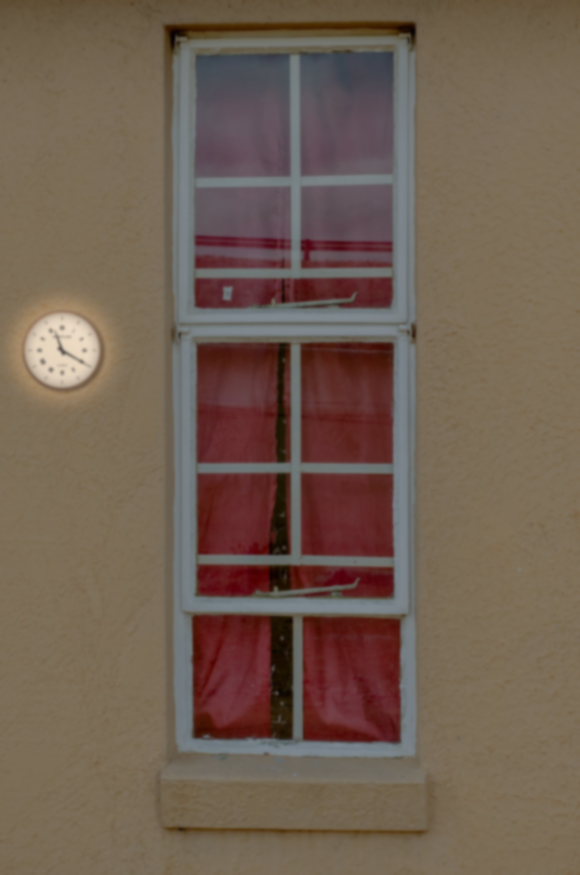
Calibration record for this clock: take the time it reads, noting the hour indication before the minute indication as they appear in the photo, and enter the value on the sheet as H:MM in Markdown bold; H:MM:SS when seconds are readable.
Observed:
**11:20**
